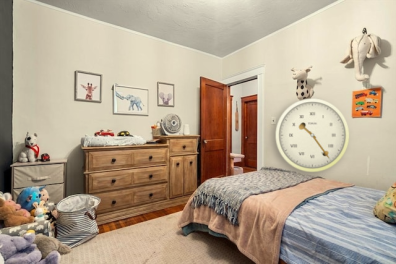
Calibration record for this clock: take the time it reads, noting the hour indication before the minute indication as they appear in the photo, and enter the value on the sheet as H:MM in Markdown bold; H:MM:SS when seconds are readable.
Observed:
**10:24**
